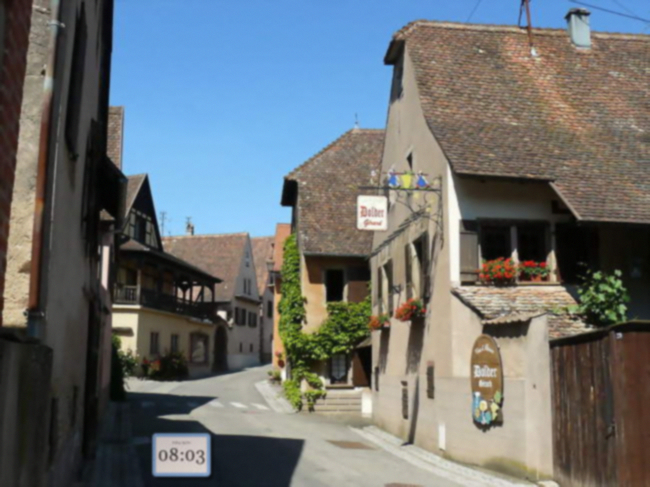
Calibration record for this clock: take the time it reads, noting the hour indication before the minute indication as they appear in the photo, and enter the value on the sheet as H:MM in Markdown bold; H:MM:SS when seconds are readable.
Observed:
**8:03**
